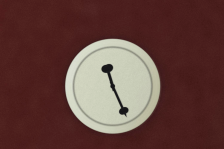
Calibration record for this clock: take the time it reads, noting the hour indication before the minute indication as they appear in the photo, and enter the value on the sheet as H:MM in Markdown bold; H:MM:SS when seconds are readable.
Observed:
**11:26**
